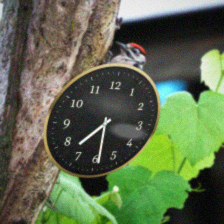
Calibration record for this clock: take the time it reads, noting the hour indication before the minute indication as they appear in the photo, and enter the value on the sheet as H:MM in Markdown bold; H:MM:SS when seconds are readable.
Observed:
**7:29**
